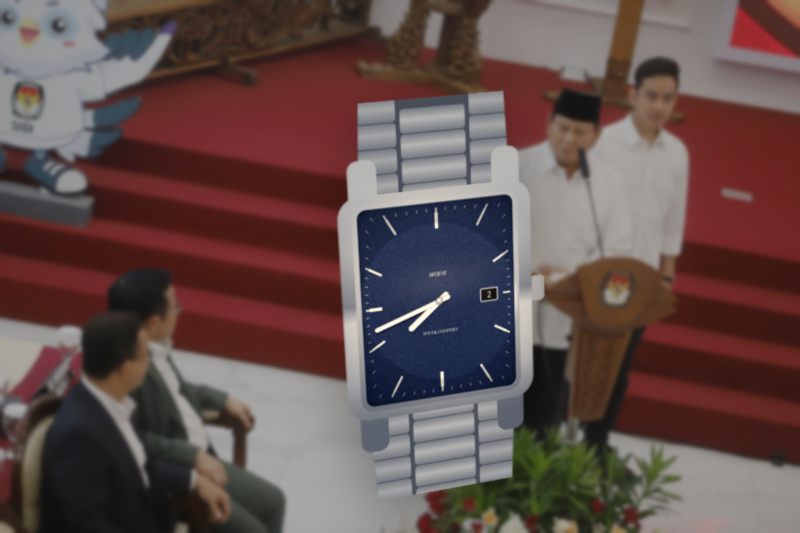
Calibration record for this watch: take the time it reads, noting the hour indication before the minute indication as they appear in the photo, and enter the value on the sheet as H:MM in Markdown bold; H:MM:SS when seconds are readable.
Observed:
**7:42**
